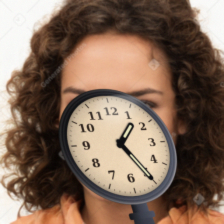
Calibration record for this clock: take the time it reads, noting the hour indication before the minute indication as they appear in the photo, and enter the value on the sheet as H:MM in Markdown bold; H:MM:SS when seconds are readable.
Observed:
**1:25**
